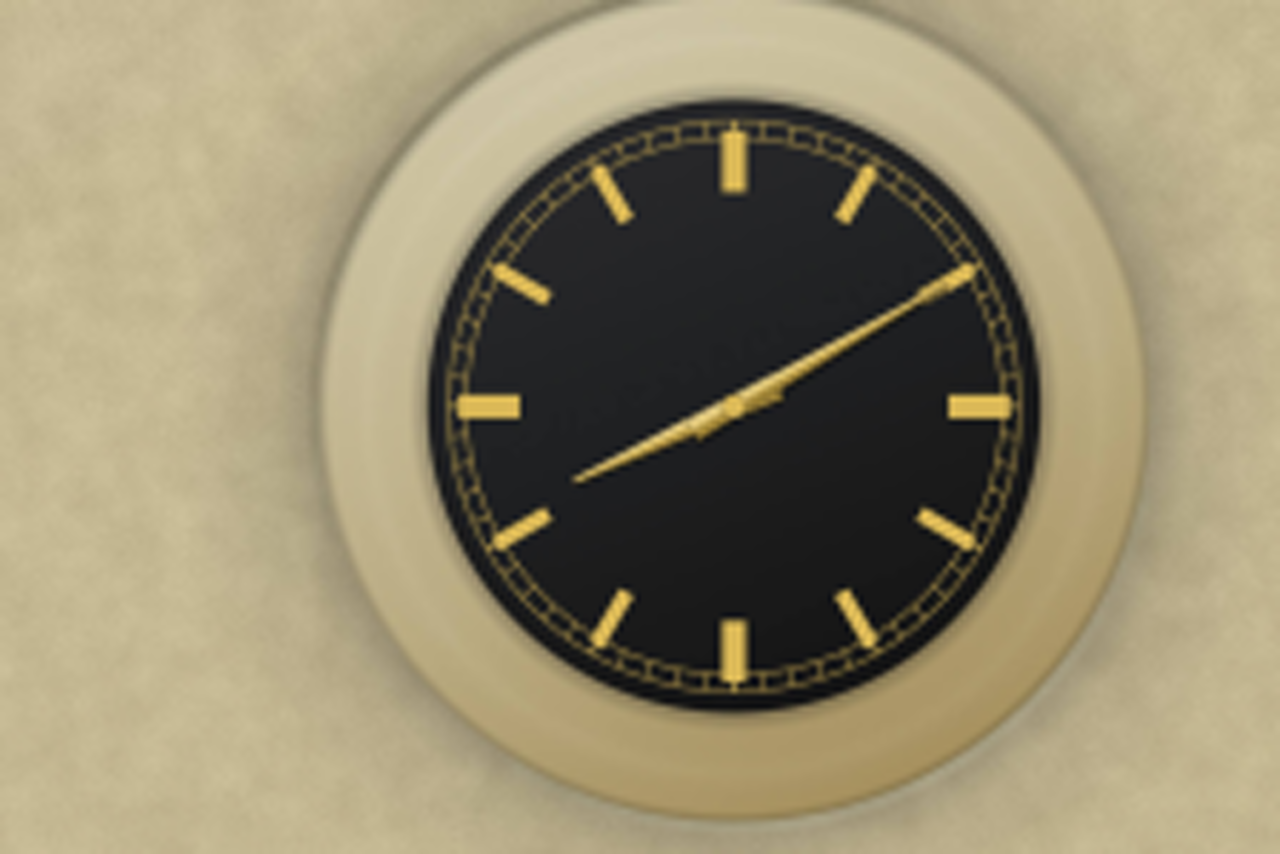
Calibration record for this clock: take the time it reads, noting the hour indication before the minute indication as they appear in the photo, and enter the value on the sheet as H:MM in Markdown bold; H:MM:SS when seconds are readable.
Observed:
**8:10**
